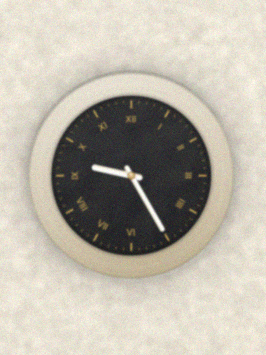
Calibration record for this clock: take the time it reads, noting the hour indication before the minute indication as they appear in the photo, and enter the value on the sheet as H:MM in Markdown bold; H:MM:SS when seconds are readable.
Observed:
**9:25**
